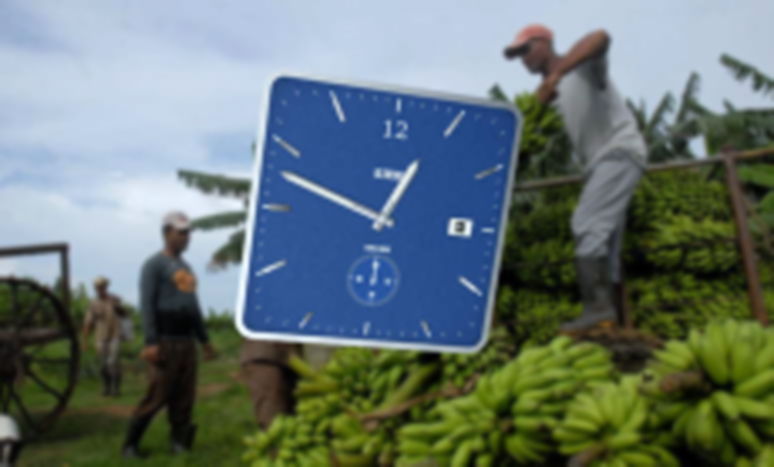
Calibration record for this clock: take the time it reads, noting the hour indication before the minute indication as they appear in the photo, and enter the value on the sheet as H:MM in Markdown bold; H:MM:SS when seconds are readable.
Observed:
**12:48**
